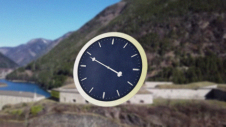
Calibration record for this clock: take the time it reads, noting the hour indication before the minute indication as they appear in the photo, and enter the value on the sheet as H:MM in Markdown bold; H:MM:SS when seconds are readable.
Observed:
**3:49**
